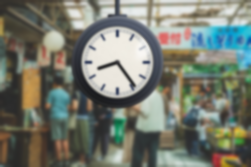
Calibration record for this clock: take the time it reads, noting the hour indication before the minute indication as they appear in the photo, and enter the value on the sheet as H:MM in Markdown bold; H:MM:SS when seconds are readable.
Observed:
**8:24**
